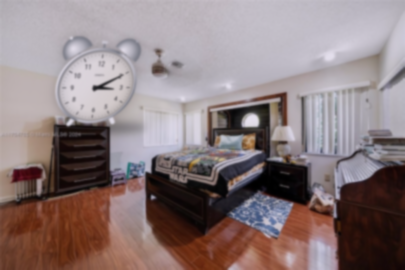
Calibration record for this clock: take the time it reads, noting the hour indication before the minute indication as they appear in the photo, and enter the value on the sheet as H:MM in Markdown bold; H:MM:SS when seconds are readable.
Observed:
**3:10**
